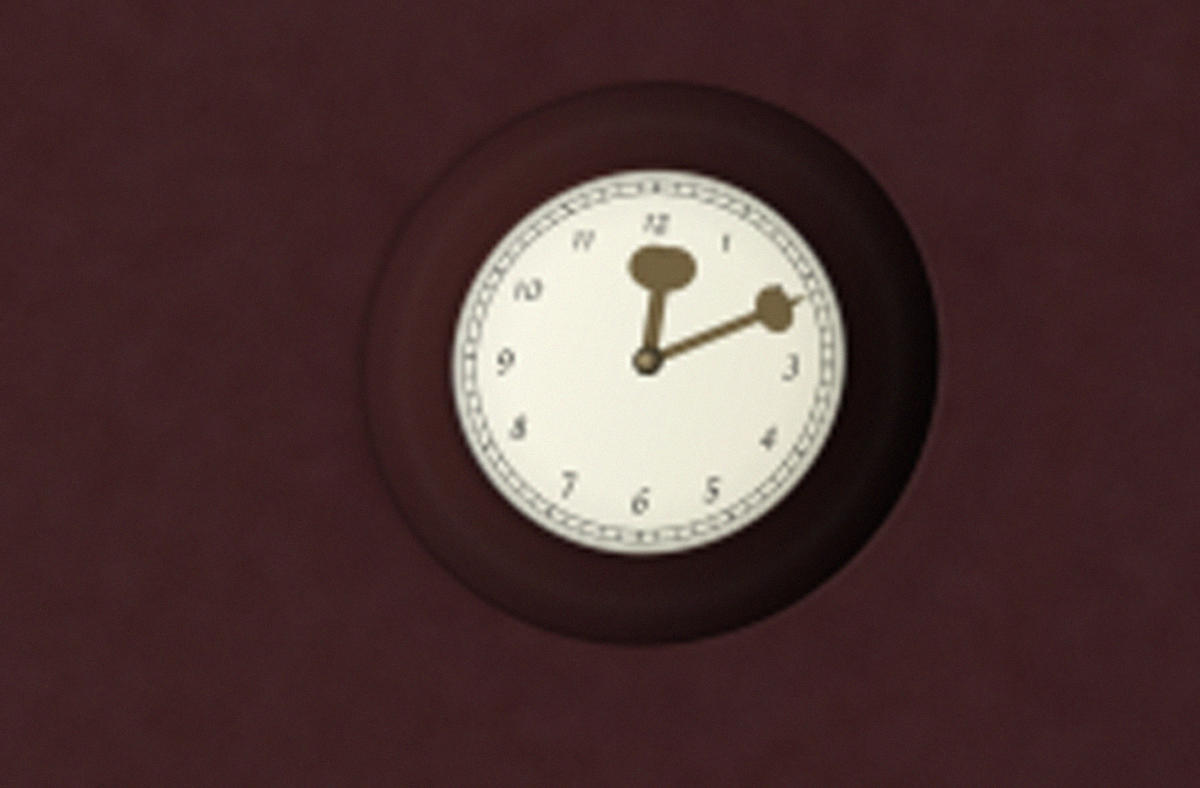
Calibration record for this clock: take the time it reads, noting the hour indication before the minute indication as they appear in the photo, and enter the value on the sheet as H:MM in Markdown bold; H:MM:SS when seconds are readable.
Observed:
**12:11**
